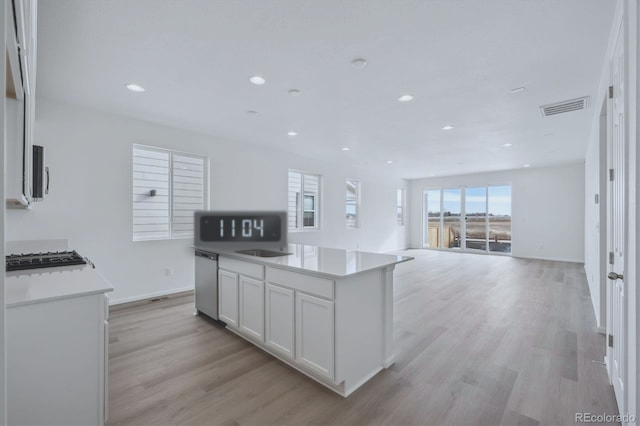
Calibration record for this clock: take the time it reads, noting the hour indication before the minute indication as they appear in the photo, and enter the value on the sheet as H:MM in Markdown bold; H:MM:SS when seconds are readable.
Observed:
**11:04**
